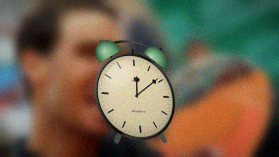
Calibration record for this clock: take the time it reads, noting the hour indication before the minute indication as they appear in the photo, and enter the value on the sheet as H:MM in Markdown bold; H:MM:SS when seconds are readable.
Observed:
**12:09**
